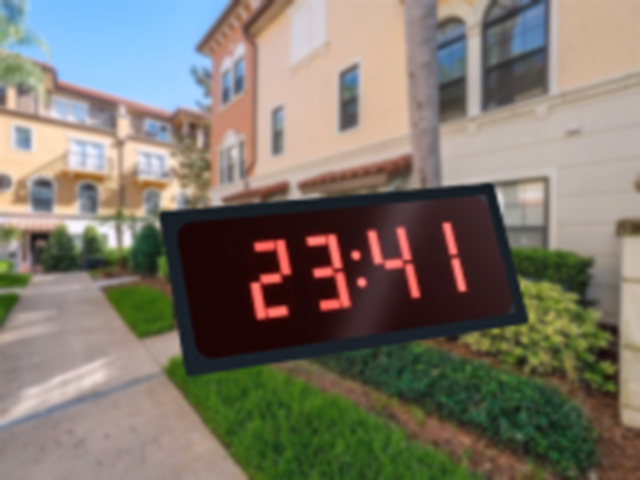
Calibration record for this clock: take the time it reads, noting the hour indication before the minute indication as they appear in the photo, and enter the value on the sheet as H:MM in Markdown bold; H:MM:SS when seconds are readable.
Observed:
**23:41**
